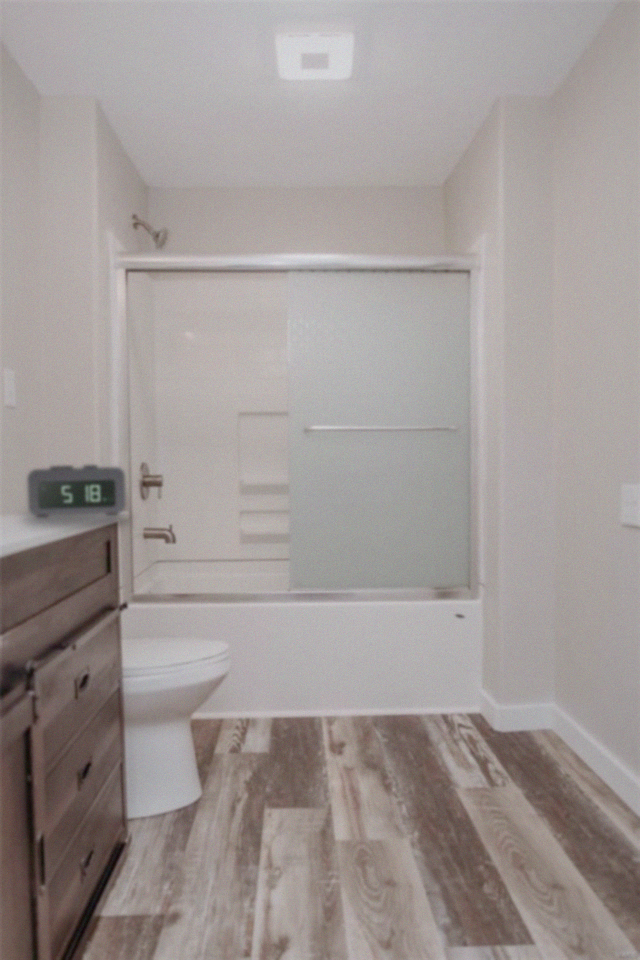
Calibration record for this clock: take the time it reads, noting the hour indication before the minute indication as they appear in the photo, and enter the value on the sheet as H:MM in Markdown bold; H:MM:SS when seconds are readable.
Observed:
**5:18**
